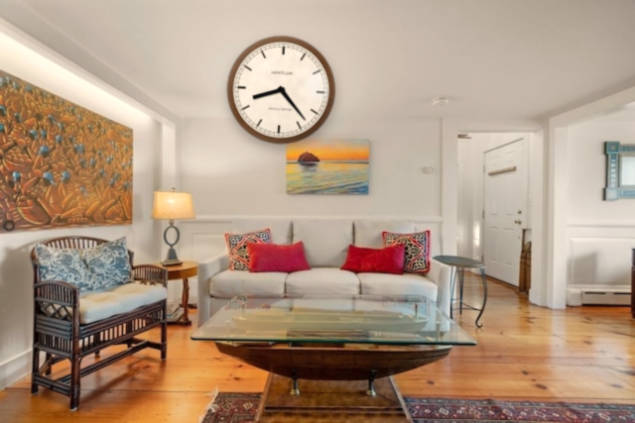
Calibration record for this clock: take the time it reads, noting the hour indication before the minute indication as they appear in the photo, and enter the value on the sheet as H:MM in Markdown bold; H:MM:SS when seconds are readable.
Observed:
**8:23**
